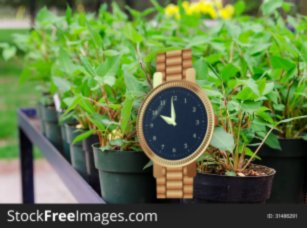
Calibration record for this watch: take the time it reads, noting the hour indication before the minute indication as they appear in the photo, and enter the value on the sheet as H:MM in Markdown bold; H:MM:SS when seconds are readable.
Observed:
**9:59**
